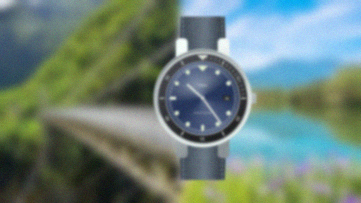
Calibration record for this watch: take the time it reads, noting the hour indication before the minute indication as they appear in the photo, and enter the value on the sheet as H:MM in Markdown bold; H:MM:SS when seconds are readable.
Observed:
**10:24**
